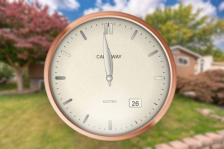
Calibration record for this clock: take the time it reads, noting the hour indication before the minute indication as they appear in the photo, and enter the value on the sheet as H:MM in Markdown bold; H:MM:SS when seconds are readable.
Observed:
**11:59**
